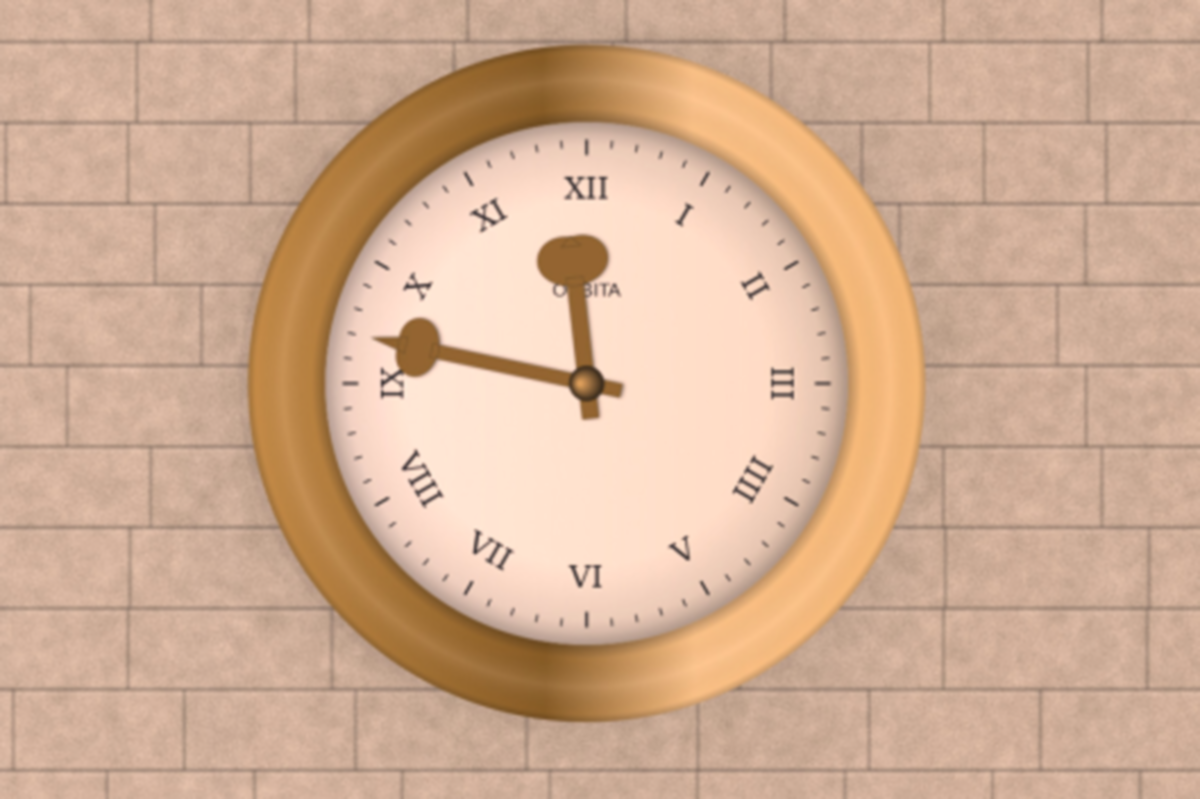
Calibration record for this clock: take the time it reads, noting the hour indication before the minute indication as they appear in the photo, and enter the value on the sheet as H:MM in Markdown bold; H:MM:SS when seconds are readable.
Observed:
**11:47**
